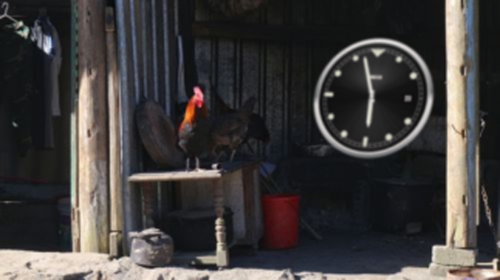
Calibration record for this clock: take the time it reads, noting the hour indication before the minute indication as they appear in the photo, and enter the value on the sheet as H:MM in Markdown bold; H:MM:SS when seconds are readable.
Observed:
**5:57**
